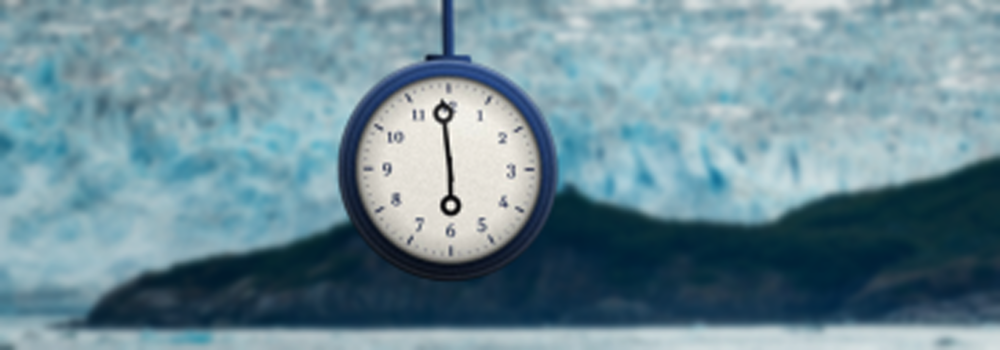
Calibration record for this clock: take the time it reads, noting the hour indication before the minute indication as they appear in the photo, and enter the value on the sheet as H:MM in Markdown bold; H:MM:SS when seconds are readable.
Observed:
**5:59**
